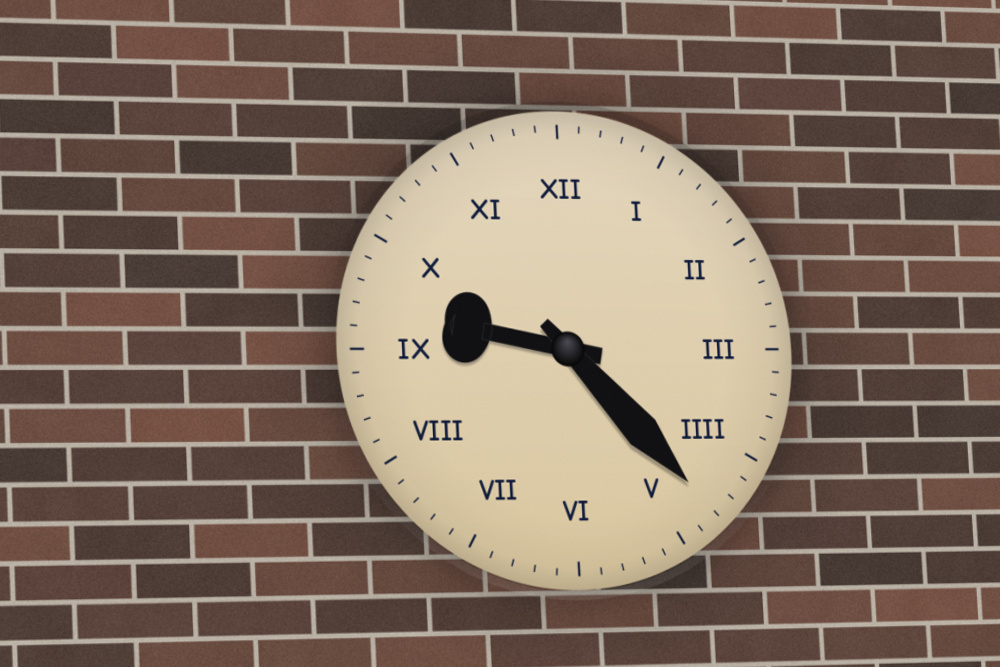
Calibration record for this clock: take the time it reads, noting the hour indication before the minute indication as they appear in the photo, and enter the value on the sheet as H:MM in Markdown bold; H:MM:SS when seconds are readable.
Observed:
**9:23**
